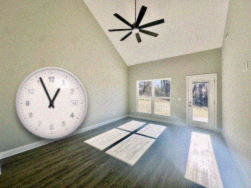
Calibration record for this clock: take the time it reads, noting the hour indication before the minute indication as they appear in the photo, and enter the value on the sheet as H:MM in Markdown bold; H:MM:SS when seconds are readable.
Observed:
**12:56**
